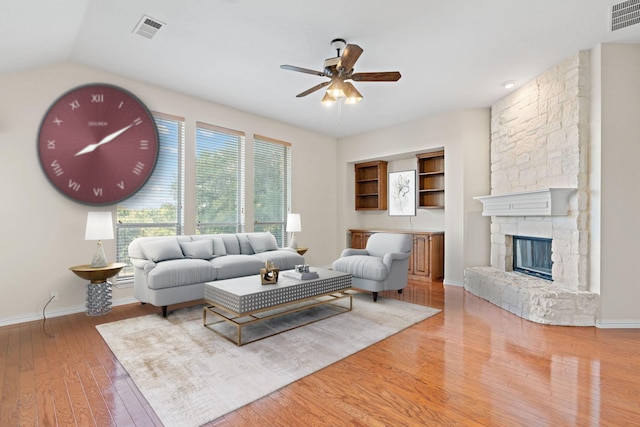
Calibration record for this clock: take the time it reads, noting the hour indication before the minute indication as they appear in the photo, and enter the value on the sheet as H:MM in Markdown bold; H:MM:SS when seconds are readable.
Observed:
**8:10**
